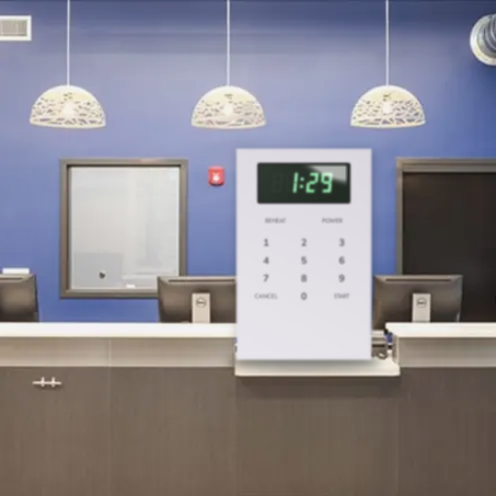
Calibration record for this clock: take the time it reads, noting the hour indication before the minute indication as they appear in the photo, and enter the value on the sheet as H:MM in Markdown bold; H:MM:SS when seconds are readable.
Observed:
**1:29**
